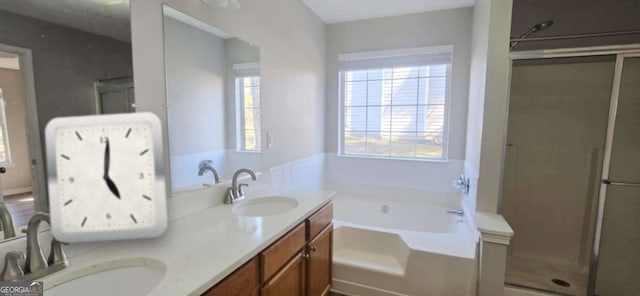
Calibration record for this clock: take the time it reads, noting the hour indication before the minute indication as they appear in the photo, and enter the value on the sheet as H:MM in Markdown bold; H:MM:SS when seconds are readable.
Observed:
**5:01**
